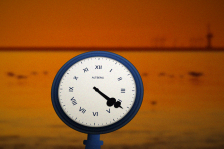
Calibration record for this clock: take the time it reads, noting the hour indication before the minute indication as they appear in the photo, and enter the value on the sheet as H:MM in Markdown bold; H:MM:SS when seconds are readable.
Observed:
**4:21**
